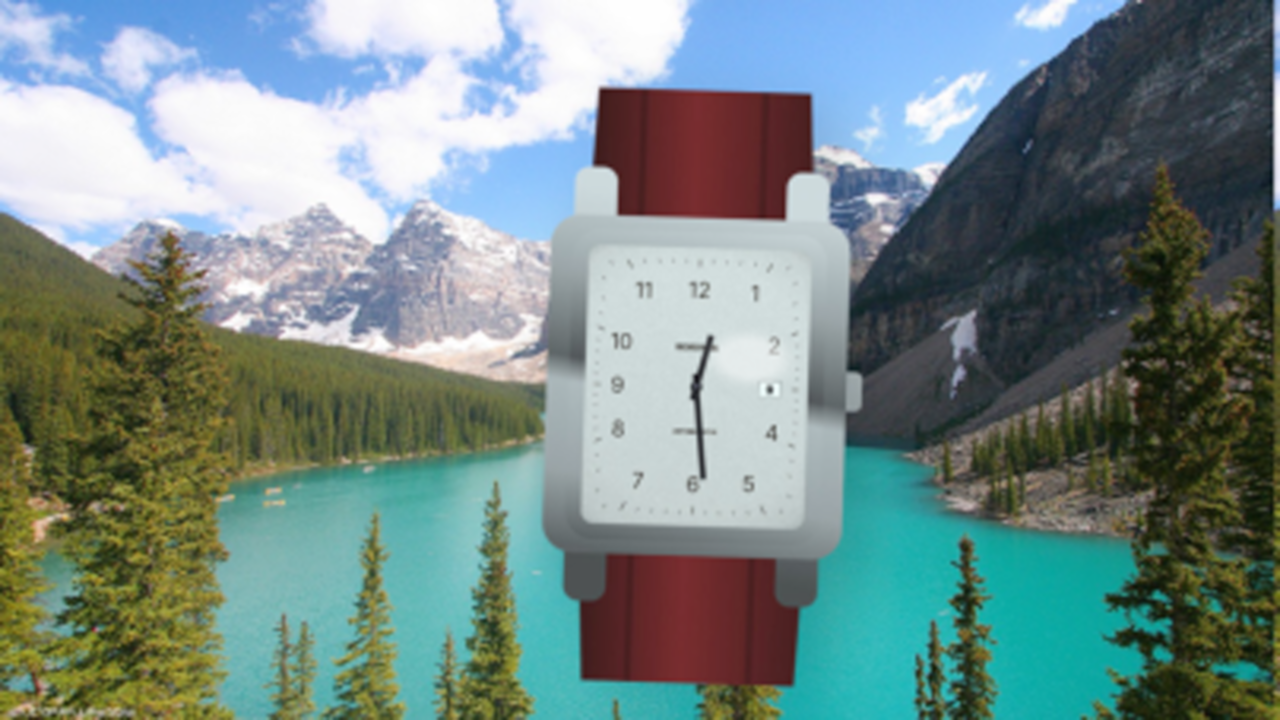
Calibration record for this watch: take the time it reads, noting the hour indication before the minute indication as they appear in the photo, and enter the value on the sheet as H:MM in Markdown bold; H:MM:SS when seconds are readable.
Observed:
**12:29**
